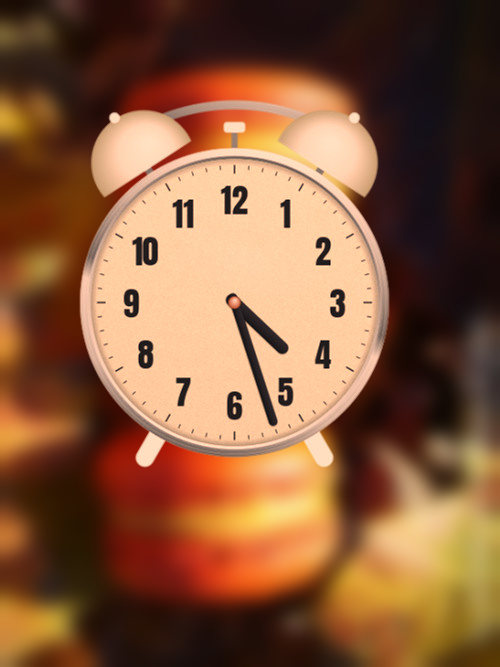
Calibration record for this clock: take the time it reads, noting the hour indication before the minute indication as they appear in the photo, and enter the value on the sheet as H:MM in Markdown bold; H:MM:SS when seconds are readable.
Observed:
**4:27**
